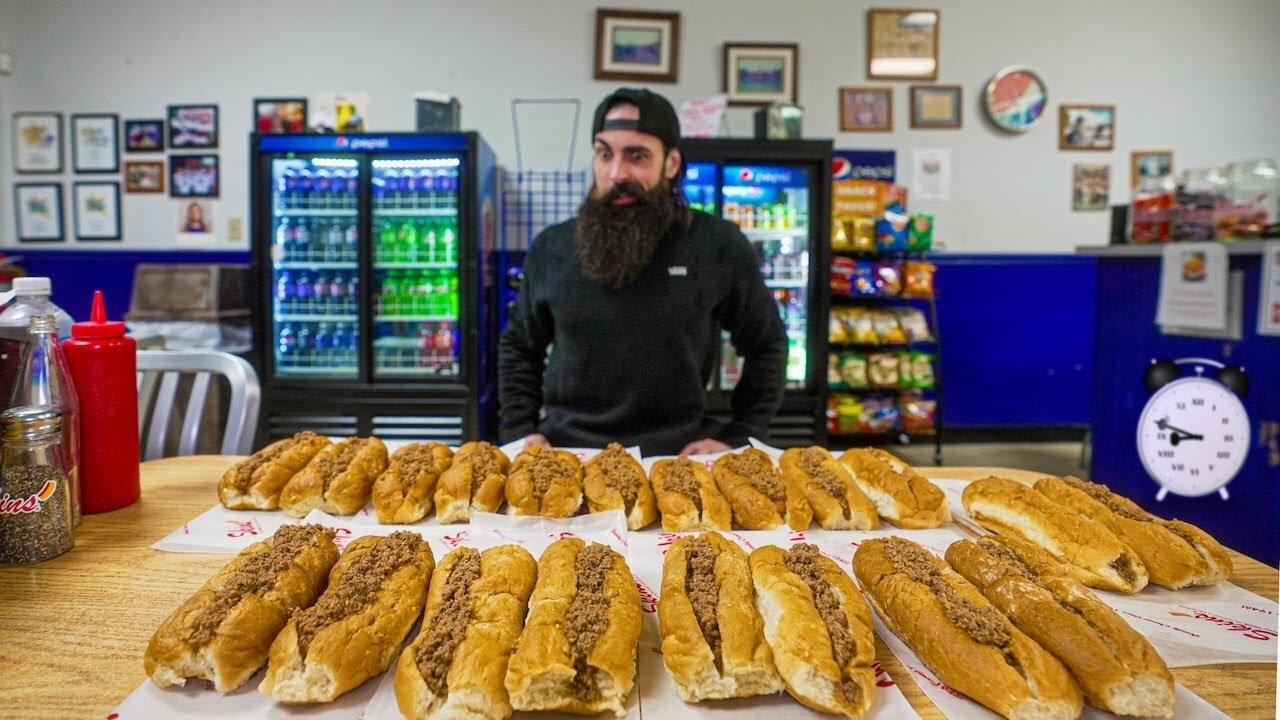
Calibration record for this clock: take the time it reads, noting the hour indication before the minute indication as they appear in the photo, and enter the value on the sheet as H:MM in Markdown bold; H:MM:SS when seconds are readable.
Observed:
**8:48**
